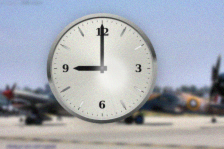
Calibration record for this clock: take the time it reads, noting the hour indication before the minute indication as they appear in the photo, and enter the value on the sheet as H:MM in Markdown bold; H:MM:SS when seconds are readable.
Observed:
**9:00**
